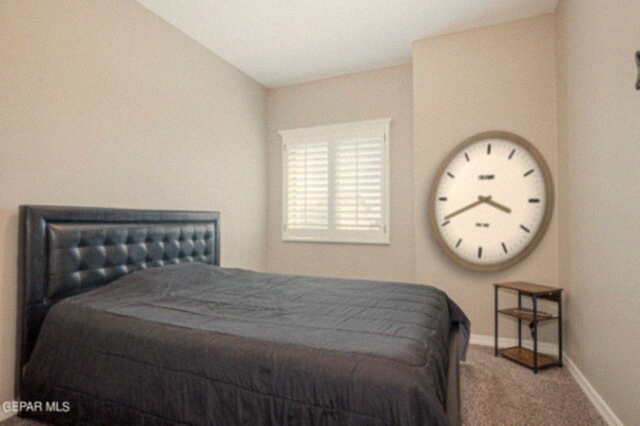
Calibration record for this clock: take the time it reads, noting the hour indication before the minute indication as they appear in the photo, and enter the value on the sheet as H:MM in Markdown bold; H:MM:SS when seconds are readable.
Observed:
**3:41**
